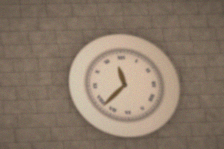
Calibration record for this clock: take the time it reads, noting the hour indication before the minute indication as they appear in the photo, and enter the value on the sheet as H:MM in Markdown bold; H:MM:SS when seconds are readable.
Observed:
**11:38**
